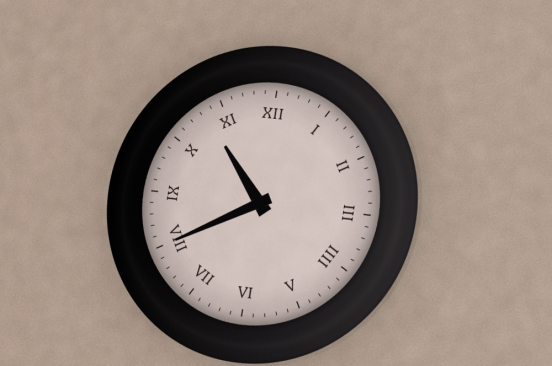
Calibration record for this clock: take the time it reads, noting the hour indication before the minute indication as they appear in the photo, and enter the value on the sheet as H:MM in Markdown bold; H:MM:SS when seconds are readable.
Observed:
**10:40**
